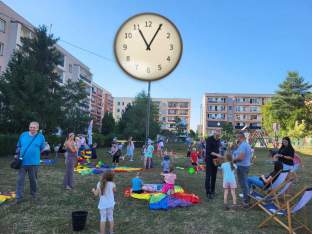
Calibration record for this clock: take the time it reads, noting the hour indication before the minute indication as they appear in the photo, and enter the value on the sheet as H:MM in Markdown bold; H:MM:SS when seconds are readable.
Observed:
**11:05**
